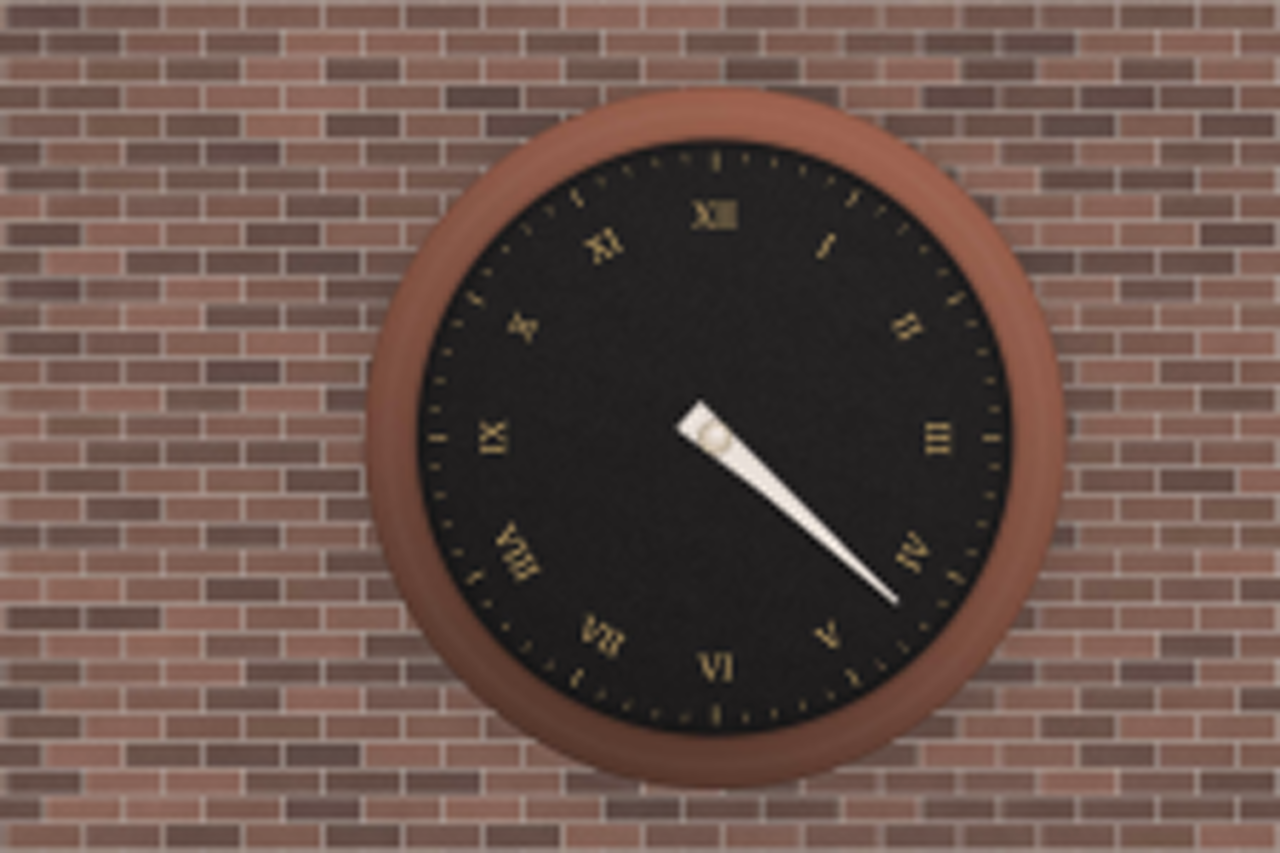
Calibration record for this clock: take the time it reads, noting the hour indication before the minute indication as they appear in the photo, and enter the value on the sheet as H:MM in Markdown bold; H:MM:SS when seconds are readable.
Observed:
**4:22**
